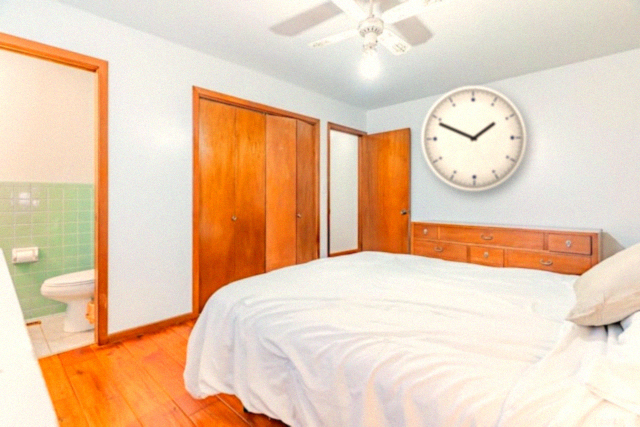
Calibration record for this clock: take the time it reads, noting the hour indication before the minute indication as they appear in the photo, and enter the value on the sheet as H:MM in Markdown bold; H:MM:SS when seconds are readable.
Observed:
**1:49**
